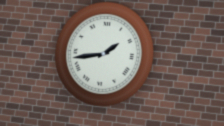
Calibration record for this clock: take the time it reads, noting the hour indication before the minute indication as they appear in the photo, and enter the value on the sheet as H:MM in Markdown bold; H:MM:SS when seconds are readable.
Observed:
**1:43**
